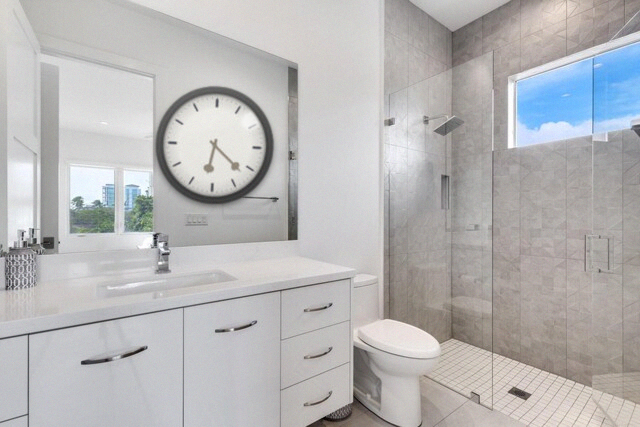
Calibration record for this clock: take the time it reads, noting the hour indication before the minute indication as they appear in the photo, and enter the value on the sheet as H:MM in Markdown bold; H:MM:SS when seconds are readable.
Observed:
**6:22**
